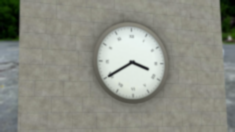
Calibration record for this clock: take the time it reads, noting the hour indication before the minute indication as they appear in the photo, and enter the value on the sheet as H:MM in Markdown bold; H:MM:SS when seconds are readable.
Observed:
**3:40**
